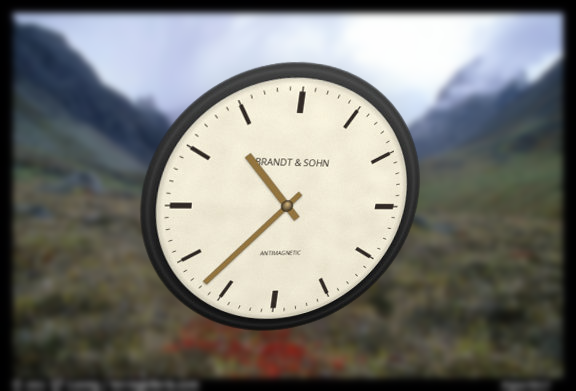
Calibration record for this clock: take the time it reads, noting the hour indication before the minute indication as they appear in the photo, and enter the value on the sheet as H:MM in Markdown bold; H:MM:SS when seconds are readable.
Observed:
**10:37**
